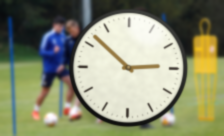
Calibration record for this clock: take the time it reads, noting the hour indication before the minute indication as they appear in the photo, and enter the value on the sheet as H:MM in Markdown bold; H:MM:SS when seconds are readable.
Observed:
**2:52**
